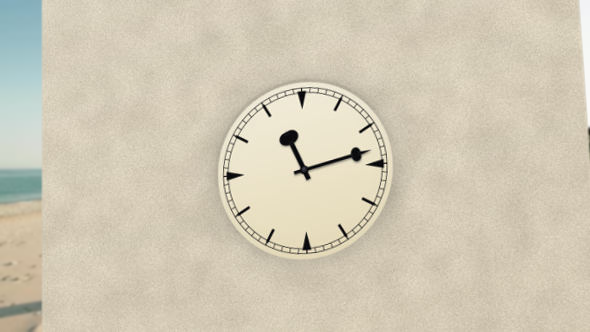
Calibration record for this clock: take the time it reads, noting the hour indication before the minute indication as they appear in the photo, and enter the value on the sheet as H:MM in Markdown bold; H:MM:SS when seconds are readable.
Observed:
**11:13**
